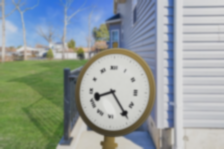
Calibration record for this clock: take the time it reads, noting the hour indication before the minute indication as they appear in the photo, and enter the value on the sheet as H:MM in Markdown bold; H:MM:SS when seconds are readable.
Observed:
**8:24**
